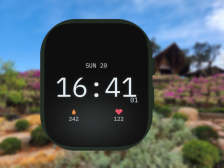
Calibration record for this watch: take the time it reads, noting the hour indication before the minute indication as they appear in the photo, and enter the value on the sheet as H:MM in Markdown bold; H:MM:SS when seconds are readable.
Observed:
**16:41**
